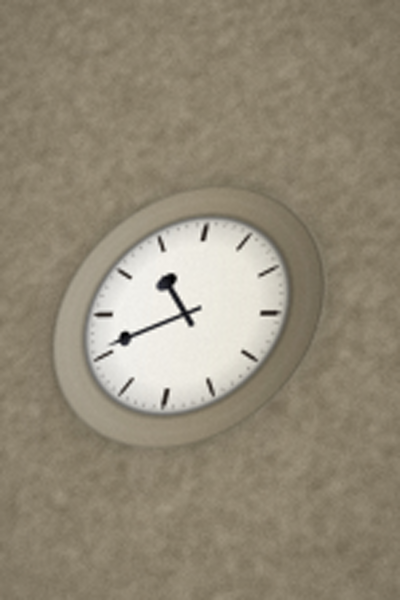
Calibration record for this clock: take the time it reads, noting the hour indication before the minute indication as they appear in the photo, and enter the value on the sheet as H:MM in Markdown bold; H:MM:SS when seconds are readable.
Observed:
**10:41**
